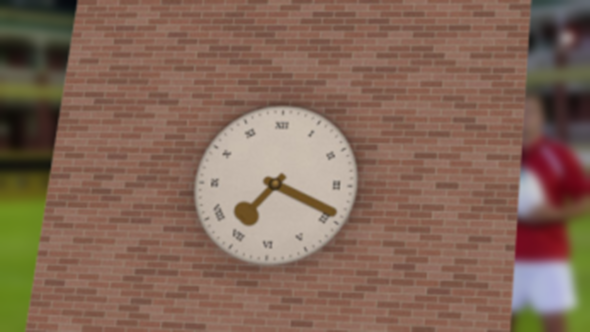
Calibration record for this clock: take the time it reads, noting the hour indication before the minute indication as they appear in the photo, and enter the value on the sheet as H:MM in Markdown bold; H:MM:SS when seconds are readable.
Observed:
**7:19**
